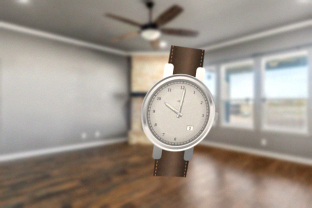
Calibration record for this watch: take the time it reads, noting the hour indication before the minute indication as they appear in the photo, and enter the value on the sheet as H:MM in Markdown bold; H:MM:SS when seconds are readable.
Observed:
**10:01**
